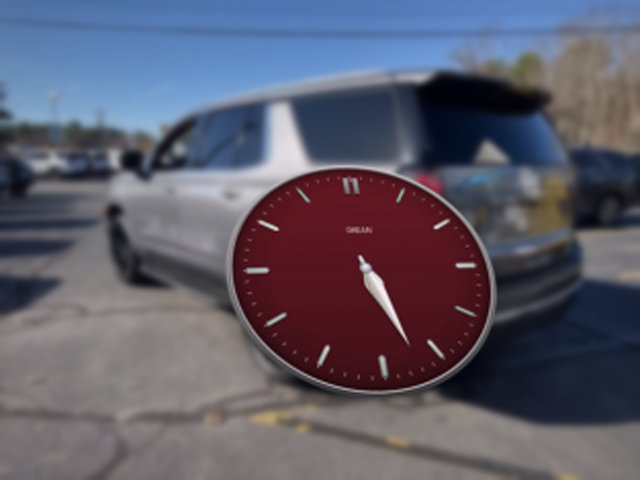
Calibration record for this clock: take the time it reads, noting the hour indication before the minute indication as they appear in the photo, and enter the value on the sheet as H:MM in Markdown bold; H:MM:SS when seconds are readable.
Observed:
**5:27**
